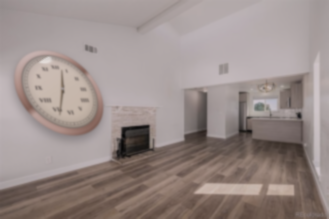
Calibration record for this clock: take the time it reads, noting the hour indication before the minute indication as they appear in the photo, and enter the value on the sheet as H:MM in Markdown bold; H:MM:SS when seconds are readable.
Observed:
**12:34**
